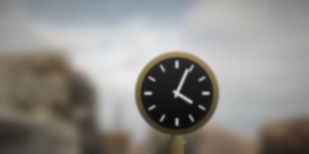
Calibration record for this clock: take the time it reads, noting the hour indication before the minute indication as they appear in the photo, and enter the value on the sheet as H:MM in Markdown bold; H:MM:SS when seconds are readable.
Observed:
**4:04**
